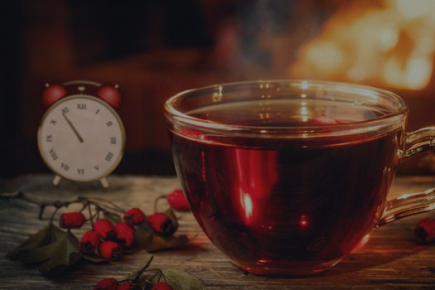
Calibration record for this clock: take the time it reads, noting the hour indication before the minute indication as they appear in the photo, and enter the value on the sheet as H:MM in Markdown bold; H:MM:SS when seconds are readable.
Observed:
**10:54**
